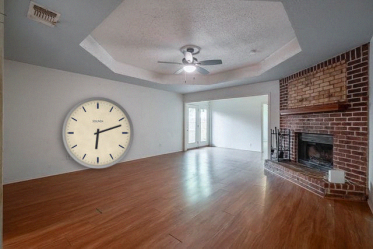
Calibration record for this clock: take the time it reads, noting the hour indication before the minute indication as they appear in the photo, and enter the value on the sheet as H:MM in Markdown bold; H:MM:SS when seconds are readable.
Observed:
**6:12**
